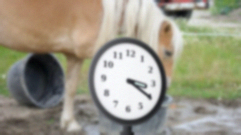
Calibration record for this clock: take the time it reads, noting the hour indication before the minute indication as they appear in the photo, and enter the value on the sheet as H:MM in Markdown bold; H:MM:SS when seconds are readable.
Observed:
**3:20**
